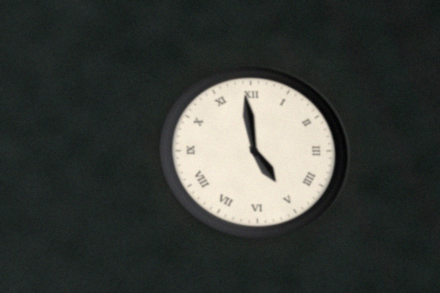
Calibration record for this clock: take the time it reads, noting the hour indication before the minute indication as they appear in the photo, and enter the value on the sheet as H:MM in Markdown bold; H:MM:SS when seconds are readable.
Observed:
**4:59**
